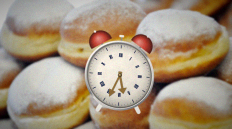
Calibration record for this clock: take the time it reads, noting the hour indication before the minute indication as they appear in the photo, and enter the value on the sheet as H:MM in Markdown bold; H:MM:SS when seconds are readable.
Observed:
**5:34**
